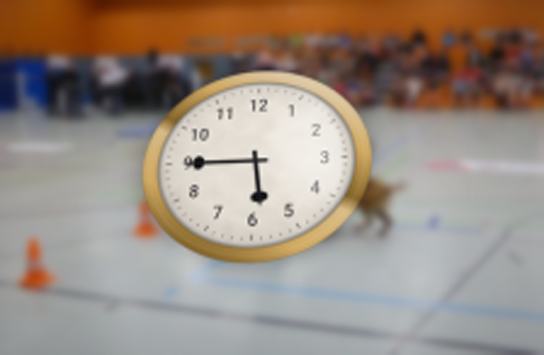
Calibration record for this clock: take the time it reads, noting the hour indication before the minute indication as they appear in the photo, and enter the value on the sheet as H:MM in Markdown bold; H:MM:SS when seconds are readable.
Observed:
**5:45**
